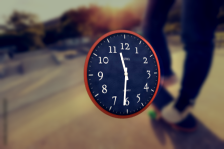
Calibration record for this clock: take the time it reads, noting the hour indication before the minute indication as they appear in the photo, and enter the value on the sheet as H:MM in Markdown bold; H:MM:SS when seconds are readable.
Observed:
**11:31**
